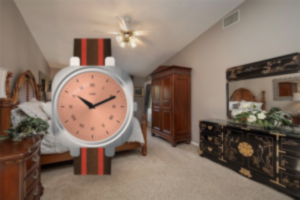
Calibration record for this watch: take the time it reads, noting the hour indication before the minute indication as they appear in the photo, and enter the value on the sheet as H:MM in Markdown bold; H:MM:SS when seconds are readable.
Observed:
**10:11**
